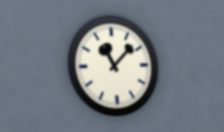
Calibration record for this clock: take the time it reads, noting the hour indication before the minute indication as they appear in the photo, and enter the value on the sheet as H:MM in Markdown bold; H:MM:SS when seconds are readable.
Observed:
**11:08**
